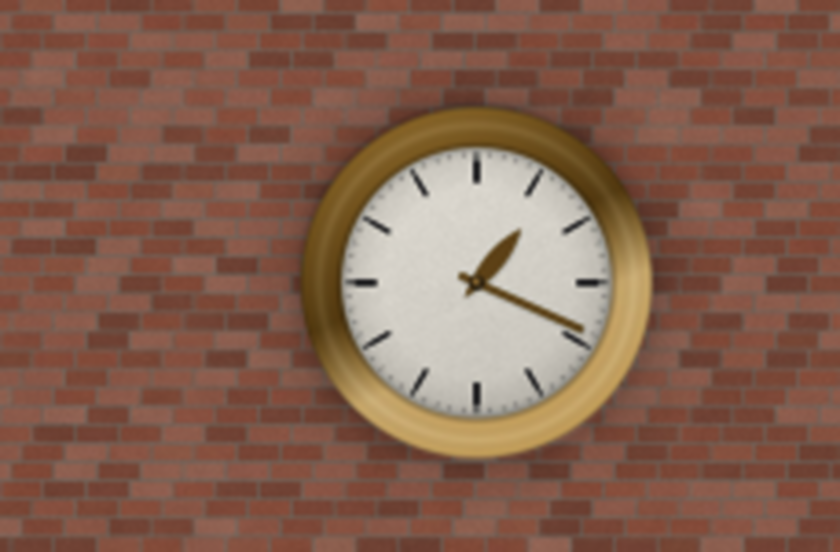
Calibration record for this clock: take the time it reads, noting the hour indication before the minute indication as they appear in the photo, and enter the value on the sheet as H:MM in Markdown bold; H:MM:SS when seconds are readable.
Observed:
**1:19**
